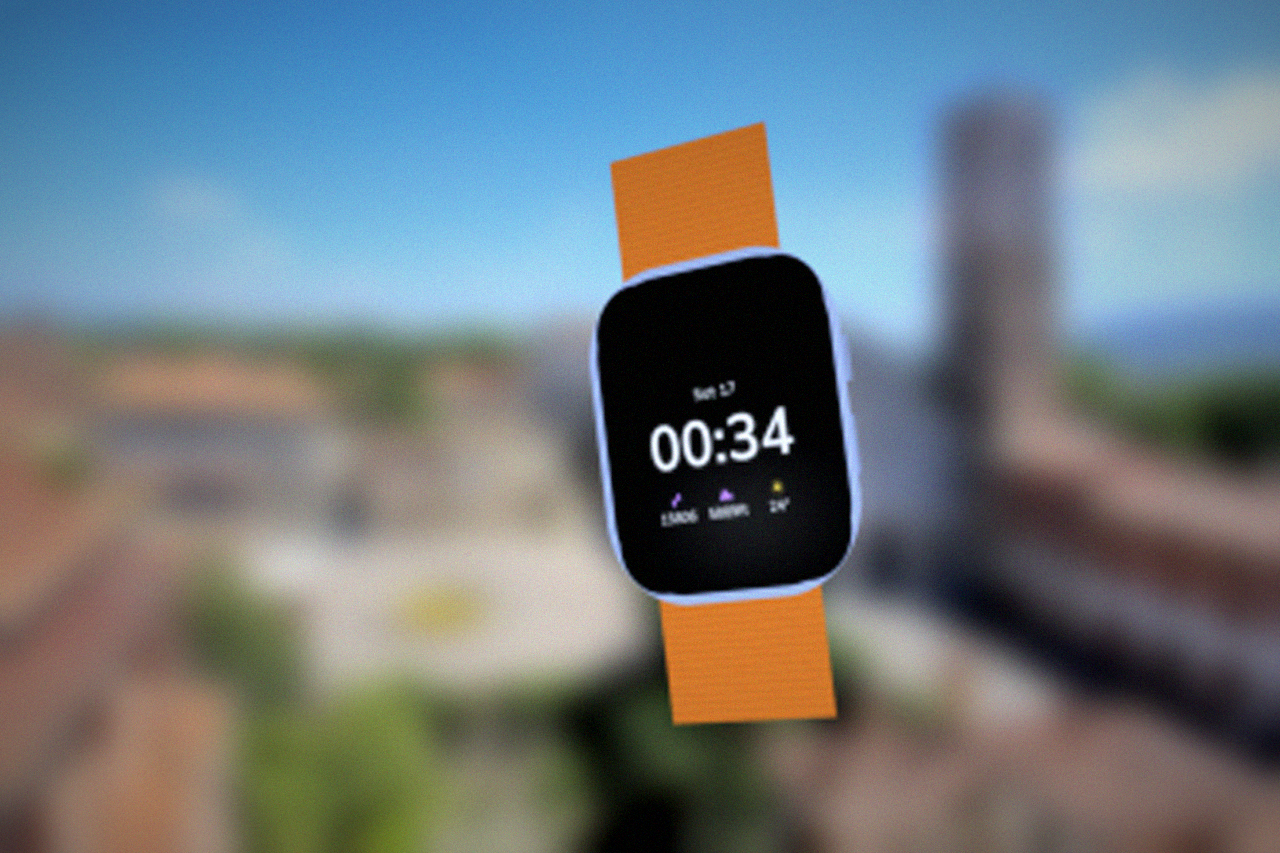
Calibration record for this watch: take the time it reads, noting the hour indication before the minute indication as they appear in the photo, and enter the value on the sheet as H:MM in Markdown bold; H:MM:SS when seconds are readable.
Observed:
**0:34**
